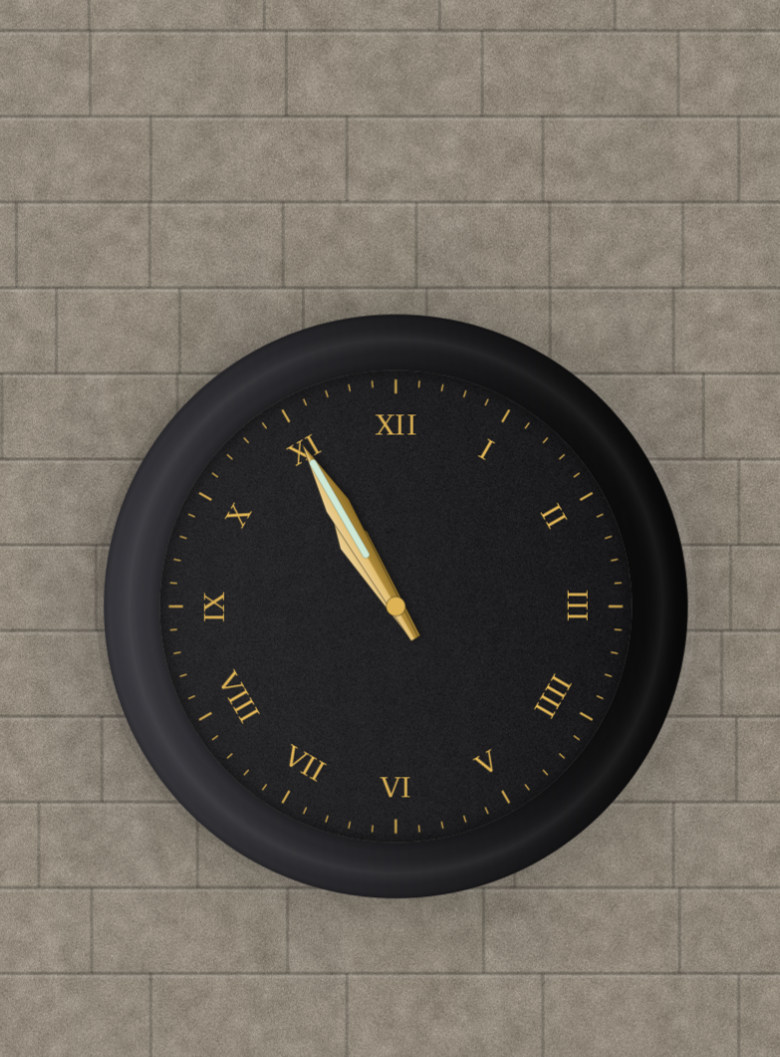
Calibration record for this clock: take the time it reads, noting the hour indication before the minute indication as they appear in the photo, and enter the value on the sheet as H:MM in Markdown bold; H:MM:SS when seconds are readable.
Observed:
**10:55**
